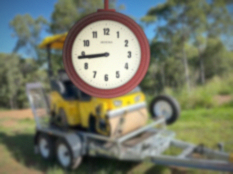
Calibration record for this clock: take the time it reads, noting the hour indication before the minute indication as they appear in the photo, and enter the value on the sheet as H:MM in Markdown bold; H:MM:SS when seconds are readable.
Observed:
**8:44**
